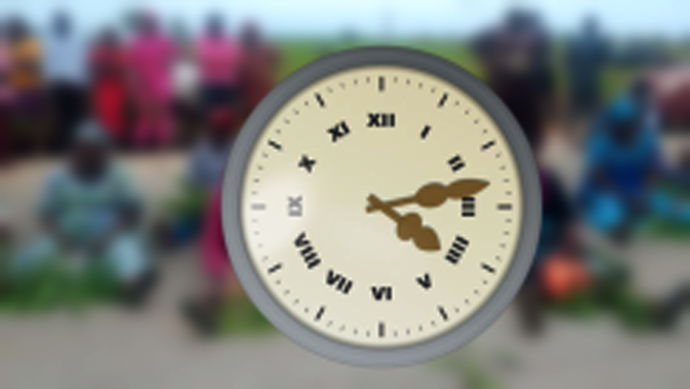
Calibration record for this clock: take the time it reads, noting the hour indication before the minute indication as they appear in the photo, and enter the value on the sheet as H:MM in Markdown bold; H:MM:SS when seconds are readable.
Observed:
**4:13**
